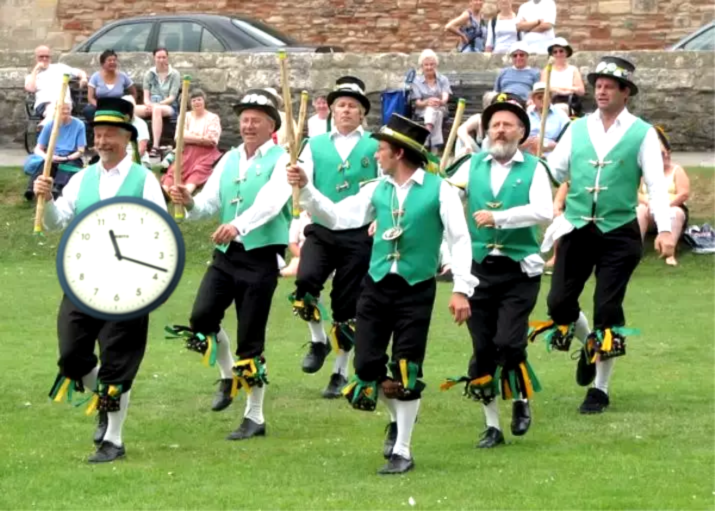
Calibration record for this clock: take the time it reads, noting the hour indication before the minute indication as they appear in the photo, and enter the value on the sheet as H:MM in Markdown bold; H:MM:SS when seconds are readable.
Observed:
**11:18**
